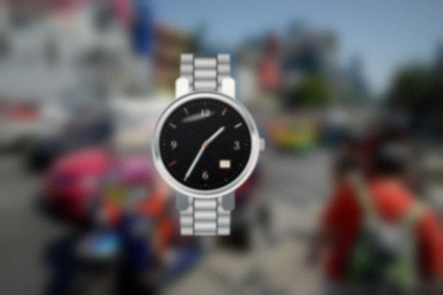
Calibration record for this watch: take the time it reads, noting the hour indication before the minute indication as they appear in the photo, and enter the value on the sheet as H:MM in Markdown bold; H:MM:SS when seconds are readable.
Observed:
**1:35**
